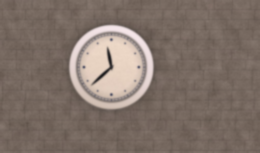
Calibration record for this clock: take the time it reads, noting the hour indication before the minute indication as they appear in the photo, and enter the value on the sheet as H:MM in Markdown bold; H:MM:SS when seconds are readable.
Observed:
**11:38**
